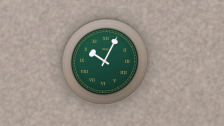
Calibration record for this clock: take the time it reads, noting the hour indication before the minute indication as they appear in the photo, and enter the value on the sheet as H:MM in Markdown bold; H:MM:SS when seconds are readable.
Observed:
**10:04**
